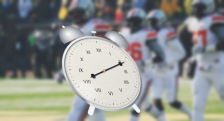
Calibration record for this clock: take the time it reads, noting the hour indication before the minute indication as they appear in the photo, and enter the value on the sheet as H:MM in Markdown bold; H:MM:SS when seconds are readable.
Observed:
**8:11**
